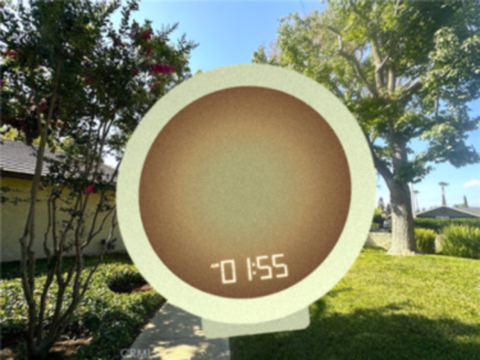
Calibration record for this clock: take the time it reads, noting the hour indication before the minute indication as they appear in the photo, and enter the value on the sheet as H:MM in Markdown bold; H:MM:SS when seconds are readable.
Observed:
**1:55**
